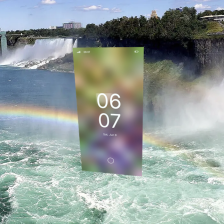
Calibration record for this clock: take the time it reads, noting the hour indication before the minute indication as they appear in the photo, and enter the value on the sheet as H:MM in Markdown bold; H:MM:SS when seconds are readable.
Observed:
**6:07**
